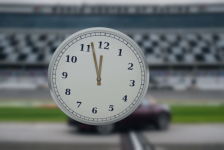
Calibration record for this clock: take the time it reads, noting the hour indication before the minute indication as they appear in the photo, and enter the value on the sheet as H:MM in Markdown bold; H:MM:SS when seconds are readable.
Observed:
**11:57**
